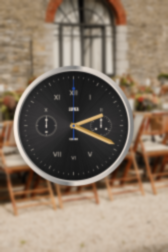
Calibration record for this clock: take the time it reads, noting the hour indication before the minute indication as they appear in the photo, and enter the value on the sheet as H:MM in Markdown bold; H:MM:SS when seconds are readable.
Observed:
**2:19**
